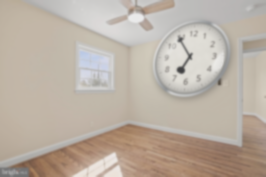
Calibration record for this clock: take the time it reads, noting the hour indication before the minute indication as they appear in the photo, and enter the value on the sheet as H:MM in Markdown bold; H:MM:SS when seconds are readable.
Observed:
**6:54**
